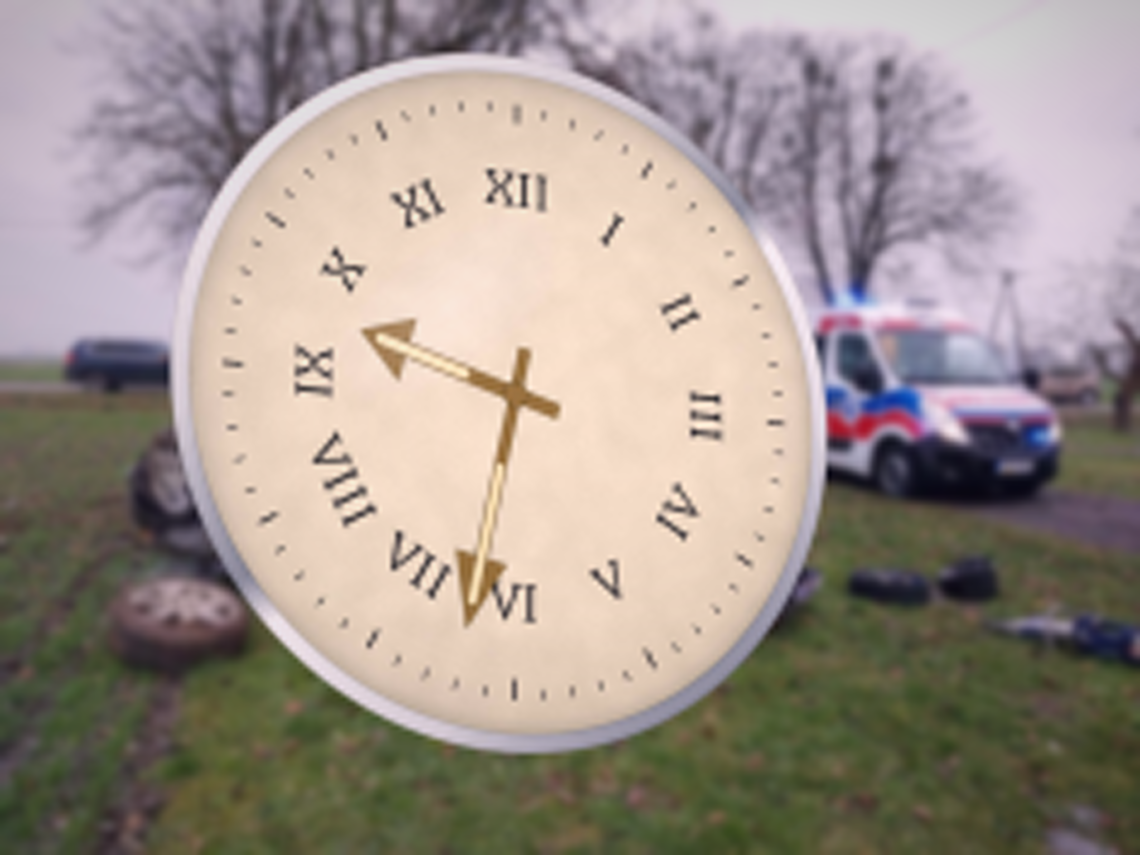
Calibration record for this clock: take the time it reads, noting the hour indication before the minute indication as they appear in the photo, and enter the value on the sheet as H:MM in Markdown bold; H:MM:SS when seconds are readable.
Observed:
**9:32**
